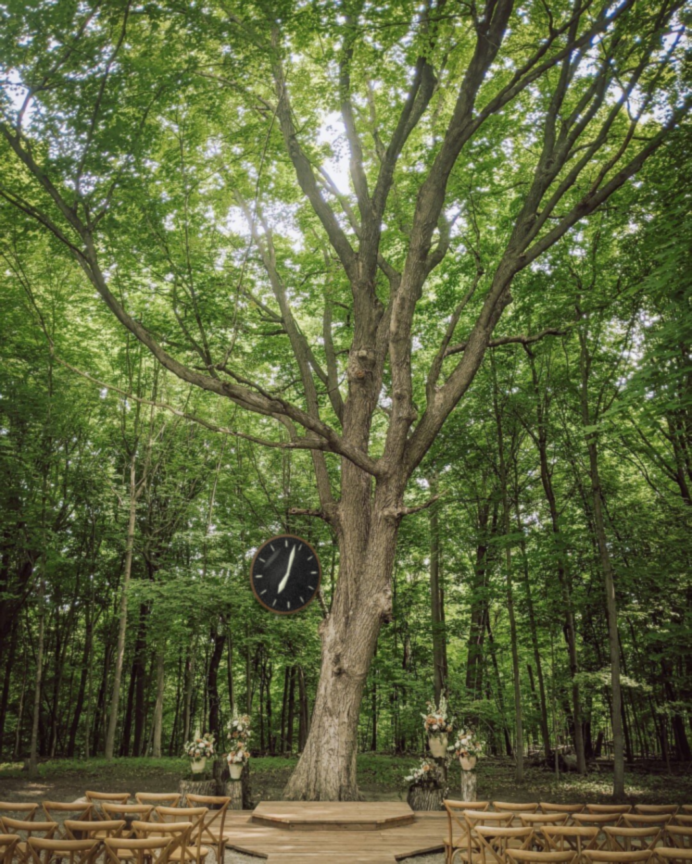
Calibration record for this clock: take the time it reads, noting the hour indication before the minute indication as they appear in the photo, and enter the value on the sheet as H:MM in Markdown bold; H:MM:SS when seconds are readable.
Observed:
**7:03**
